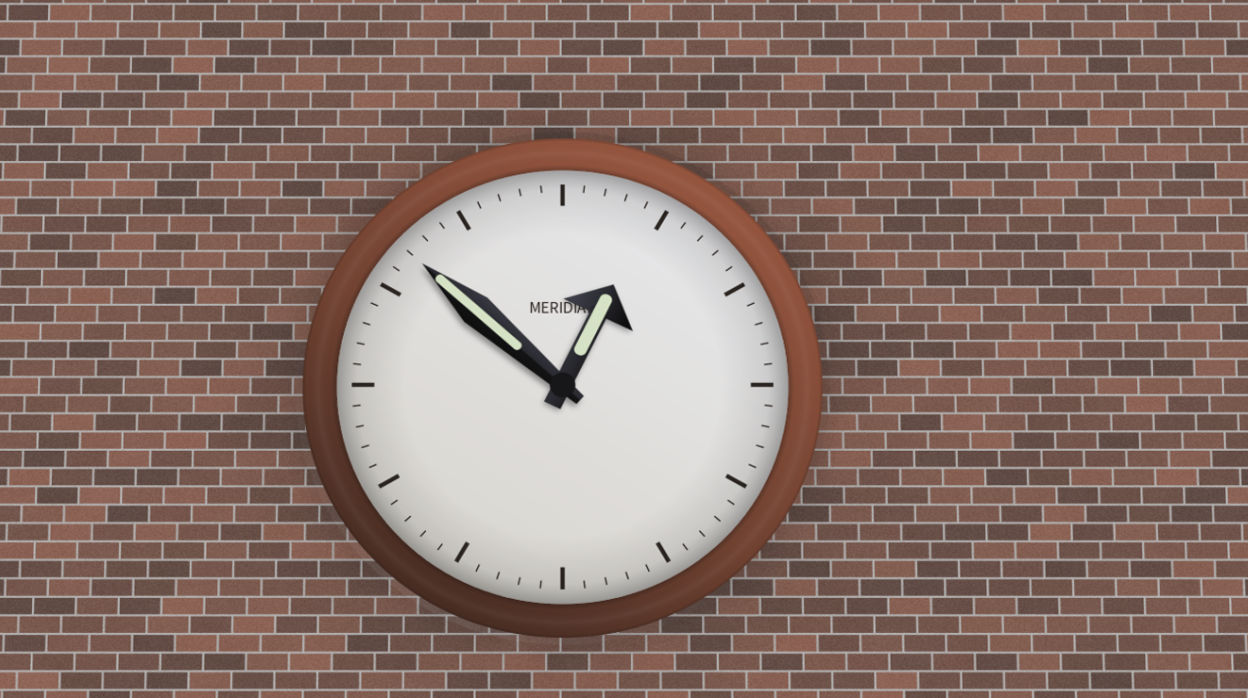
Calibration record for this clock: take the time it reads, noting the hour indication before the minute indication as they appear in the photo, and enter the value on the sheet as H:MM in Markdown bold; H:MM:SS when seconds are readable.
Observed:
**12:52**
